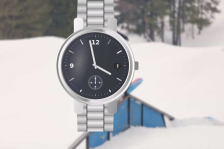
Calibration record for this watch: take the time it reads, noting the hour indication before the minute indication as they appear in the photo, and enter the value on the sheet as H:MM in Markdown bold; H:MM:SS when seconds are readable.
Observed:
**3:58**
